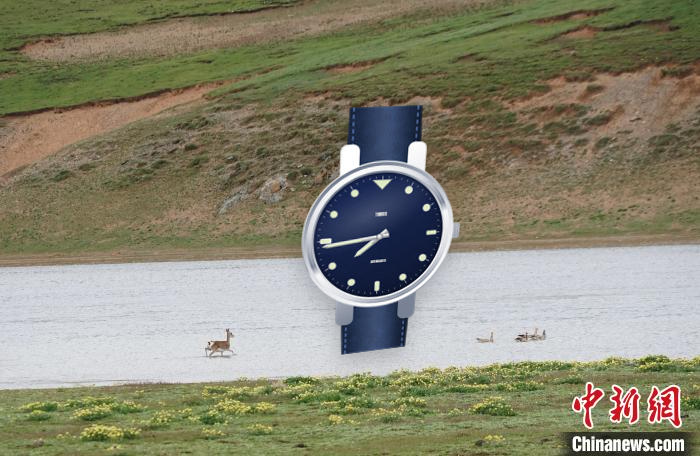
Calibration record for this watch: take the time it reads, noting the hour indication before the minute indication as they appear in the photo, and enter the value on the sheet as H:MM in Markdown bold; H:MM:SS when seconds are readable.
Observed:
**7:44**
